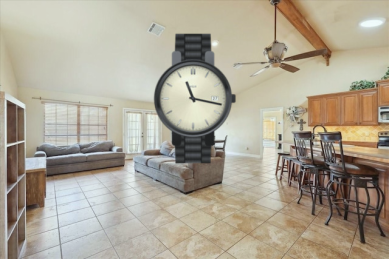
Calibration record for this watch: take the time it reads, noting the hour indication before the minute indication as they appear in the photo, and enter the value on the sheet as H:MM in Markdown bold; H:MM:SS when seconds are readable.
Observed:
**11:17**
